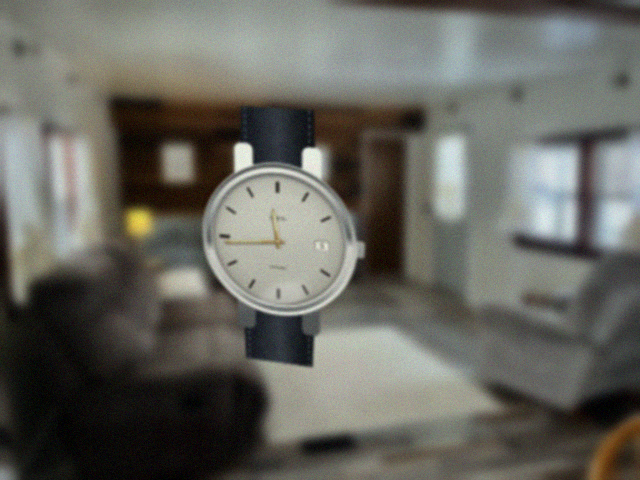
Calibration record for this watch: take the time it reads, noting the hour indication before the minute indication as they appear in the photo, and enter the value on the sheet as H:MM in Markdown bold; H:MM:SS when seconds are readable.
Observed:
**11:44**
